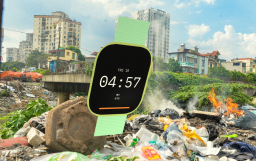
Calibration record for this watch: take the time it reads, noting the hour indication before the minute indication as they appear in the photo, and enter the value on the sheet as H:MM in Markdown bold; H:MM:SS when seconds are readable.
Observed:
**4:57**
